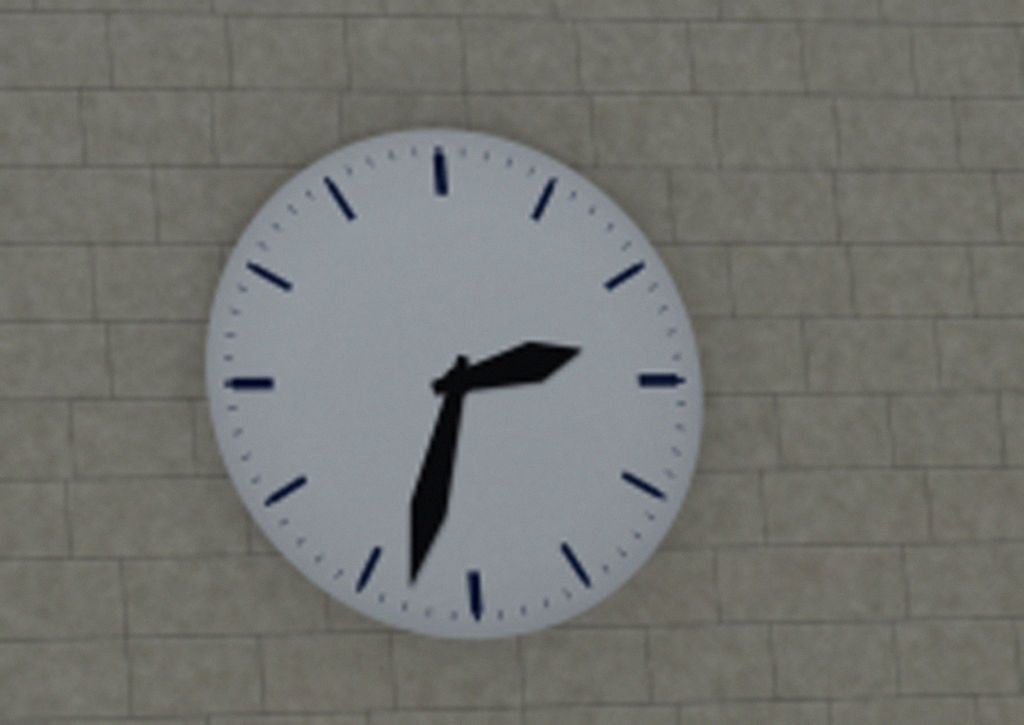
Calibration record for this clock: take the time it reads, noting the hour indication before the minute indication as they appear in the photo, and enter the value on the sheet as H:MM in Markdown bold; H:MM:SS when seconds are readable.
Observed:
**2:33**
